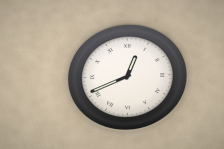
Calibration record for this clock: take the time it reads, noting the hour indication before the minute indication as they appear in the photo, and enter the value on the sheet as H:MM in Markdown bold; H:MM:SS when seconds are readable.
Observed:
**12:41**
